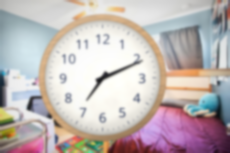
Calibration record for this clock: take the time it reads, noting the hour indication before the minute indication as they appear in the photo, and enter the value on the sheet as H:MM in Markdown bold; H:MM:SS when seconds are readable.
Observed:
**7:11**
